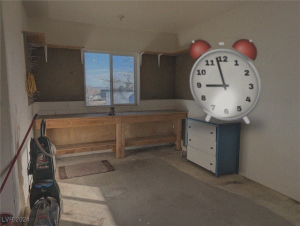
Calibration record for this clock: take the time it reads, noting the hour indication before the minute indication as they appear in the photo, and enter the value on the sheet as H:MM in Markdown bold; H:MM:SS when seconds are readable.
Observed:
**8:58**
